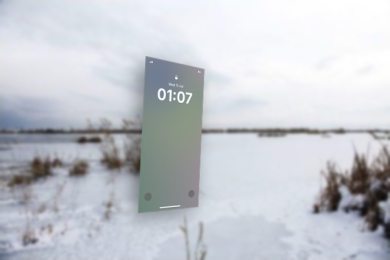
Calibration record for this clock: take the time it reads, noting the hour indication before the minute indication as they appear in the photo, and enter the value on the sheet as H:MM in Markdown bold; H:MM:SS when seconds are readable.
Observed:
**1:07**
